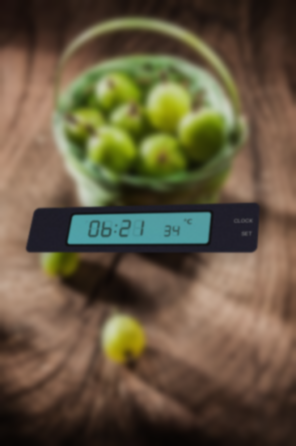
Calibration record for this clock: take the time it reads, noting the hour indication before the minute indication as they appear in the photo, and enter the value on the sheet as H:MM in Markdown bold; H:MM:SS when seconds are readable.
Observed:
**6:21**
